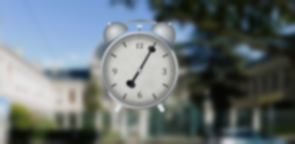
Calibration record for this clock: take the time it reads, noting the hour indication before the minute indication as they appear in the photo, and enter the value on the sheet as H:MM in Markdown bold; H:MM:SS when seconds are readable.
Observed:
**7:05**
